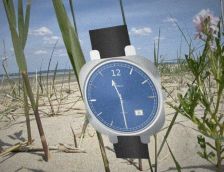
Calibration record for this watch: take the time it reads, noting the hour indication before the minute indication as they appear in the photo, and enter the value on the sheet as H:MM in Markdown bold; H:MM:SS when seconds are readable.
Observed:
**11:30**
